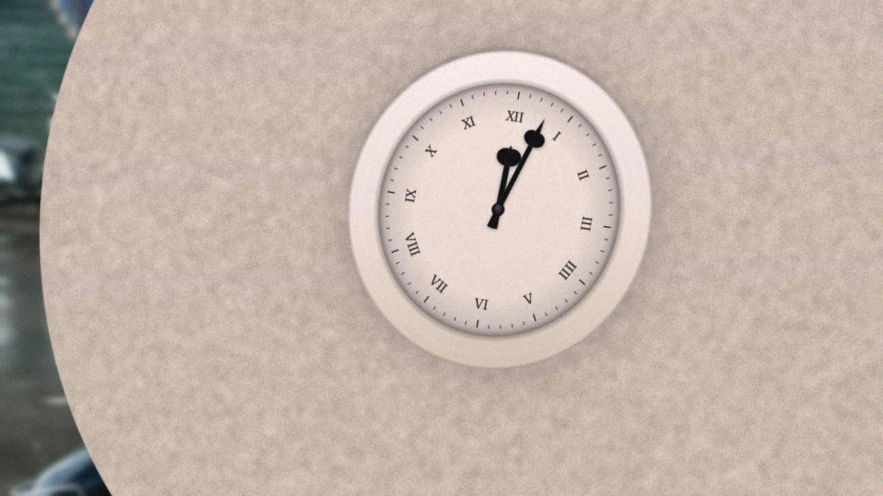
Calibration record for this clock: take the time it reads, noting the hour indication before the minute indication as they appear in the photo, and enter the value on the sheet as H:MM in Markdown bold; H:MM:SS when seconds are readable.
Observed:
**12:03**
